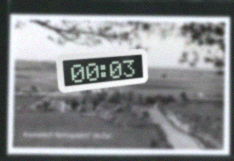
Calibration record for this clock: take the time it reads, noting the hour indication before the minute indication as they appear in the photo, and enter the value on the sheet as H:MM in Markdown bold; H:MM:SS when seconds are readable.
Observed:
**0:03**
